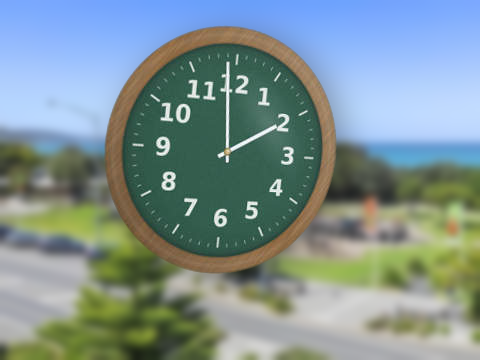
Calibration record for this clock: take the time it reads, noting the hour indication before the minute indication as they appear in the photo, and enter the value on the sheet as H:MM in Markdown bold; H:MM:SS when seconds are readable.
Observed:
**1:59**
